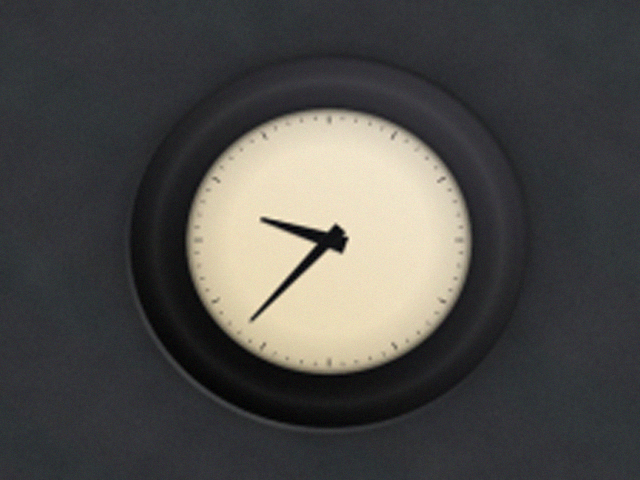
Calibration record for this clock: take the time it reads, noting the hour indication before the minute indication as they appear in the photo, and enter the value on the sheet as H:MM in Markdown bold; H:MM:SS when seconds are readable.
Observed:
**9:37**
